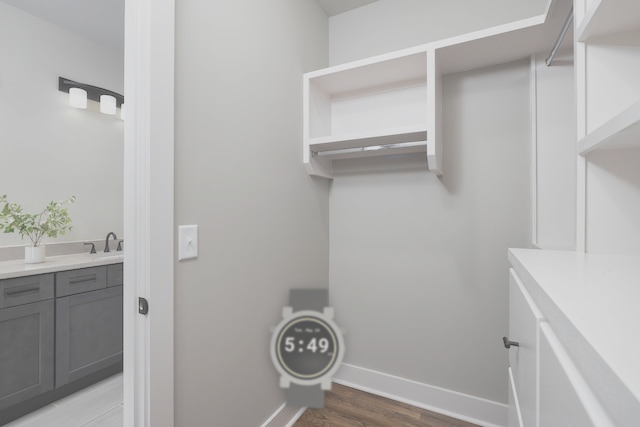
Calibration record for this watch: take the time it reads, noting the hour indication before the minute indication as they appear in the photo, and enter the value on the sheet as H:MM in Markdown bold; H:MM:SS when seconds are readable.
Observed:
**5:49**
